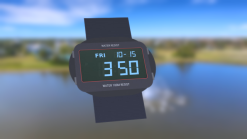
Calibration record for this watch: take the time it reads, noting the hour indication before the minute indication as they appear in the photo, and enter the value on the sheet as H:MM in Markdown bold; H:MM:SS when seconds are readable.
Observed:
**3:50**
